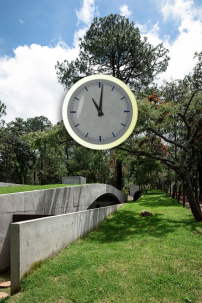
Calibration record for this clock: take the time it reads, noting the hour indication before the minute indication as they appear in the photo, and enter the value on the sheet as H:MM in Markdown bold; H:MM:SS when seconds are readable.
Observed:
**11:01**
